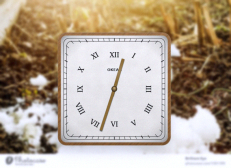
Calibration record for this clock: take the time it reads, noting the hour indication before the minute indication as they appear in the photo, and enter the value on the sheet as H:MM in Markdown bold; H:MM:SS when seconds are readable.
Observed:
**12:33**
